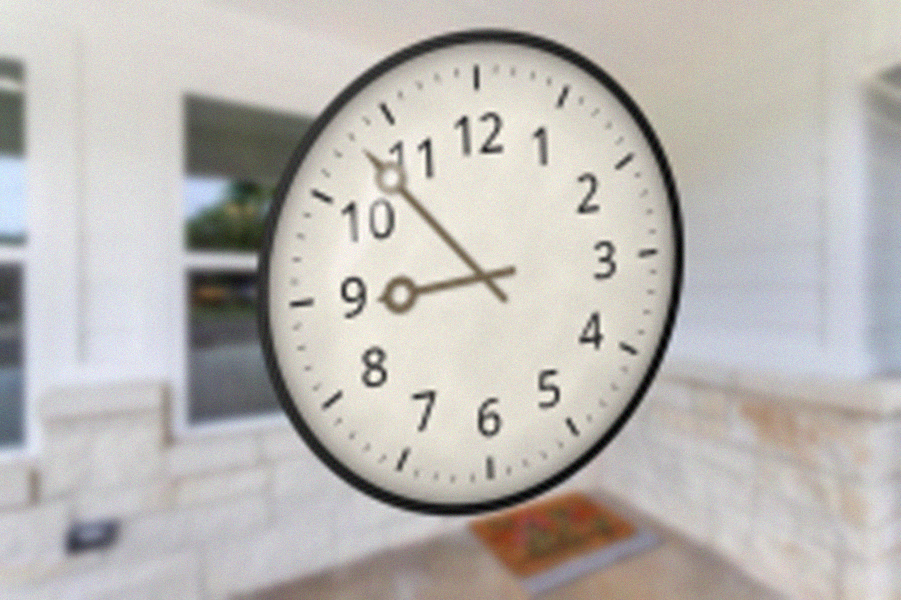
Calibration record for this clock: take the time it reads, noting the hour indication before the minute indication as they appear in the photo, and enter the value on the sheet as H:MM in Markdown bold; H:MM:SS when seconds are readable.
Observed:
**8:53**
